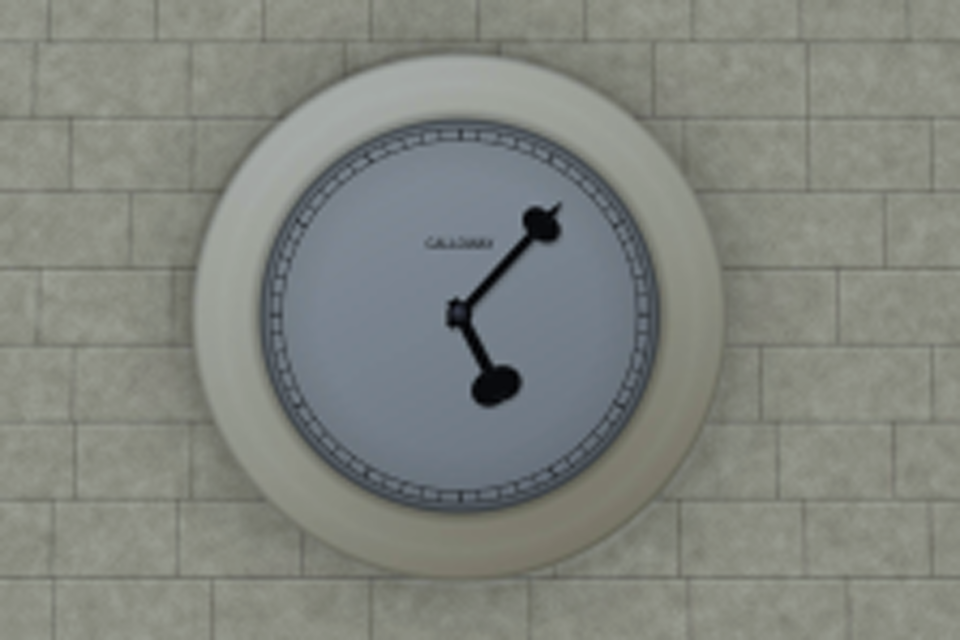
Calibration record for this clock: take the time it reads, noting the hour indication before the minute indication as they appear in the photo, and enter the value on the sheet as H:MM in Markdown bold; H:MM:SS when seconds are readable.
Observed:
**5:07**
